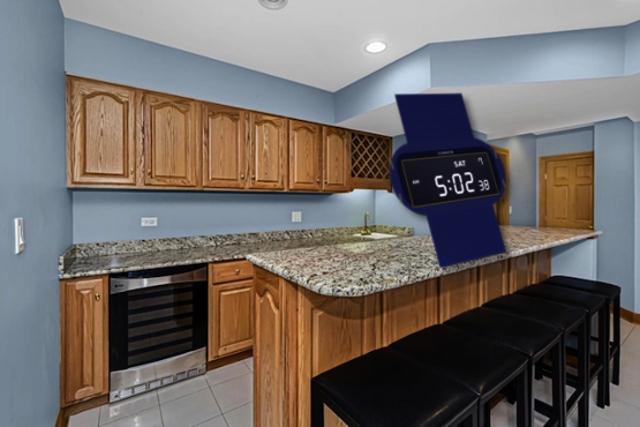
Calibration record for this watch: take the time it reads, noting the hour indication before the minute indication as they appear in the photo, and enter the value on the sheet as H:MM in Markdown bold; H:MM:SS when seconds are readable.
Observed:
**5:02**
